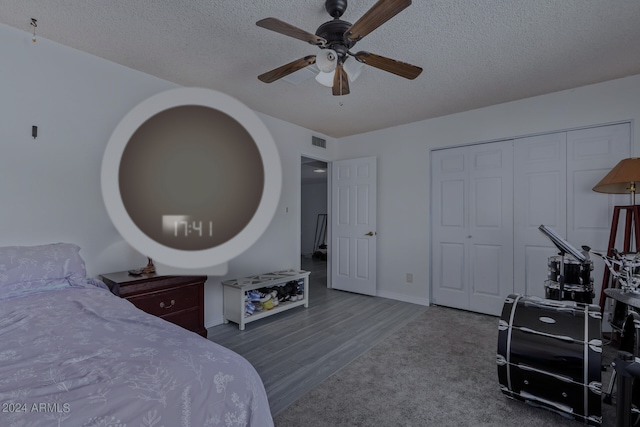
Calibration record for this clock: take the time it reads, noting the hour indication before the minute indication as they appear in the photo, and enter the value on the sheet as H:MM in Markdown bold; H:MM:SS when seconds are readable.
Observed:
**17:41**
